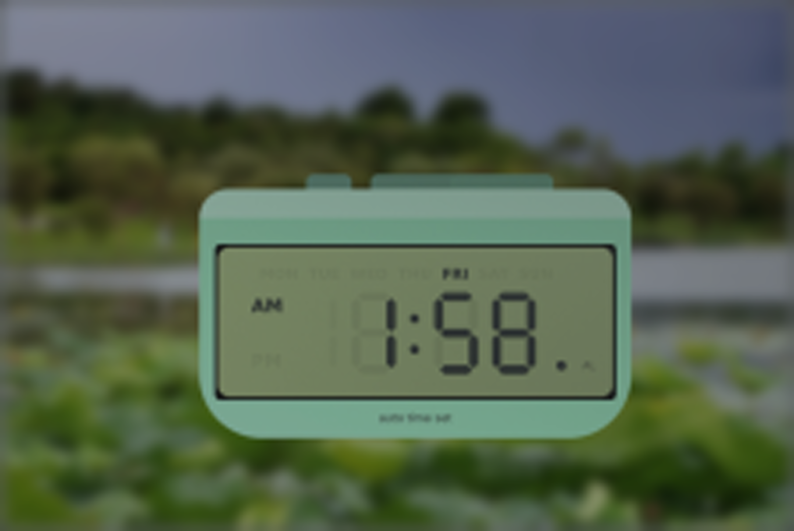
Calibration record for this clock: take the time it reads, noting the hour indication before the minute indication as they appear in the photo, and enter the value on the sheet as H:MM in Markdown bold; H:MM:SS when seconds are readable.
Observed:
**1:58**
